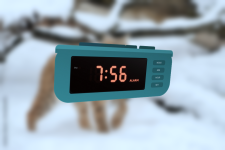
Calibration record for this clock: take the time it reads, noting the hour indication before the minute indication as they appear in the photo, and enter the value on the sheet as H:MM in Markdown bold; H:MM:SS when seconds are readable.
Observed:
**7:56**
